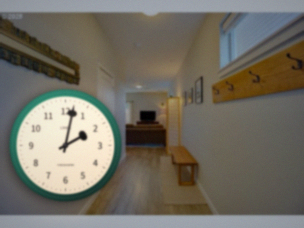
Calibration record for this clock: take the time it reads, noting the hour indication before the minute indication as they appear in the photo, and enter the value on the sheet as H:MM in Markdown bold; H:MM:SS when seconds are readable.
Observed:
**2:02**
